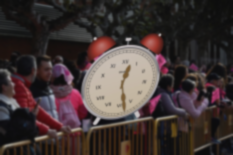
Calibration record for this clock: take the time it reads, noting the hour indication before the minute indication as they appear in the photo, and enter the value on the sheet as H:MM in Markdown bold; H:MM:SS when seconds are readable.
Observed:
**12:28**
